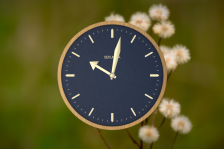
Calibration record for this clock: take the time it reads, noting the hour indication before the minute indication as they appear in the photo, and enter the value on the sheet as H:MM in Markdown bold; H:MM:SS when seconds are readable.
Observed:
**10:02**
